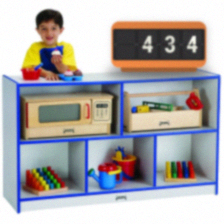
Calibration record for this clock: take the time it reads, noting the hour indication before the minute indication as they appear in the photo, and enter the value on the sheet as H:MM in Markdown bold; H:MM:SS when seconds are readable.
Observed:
**4:34**
